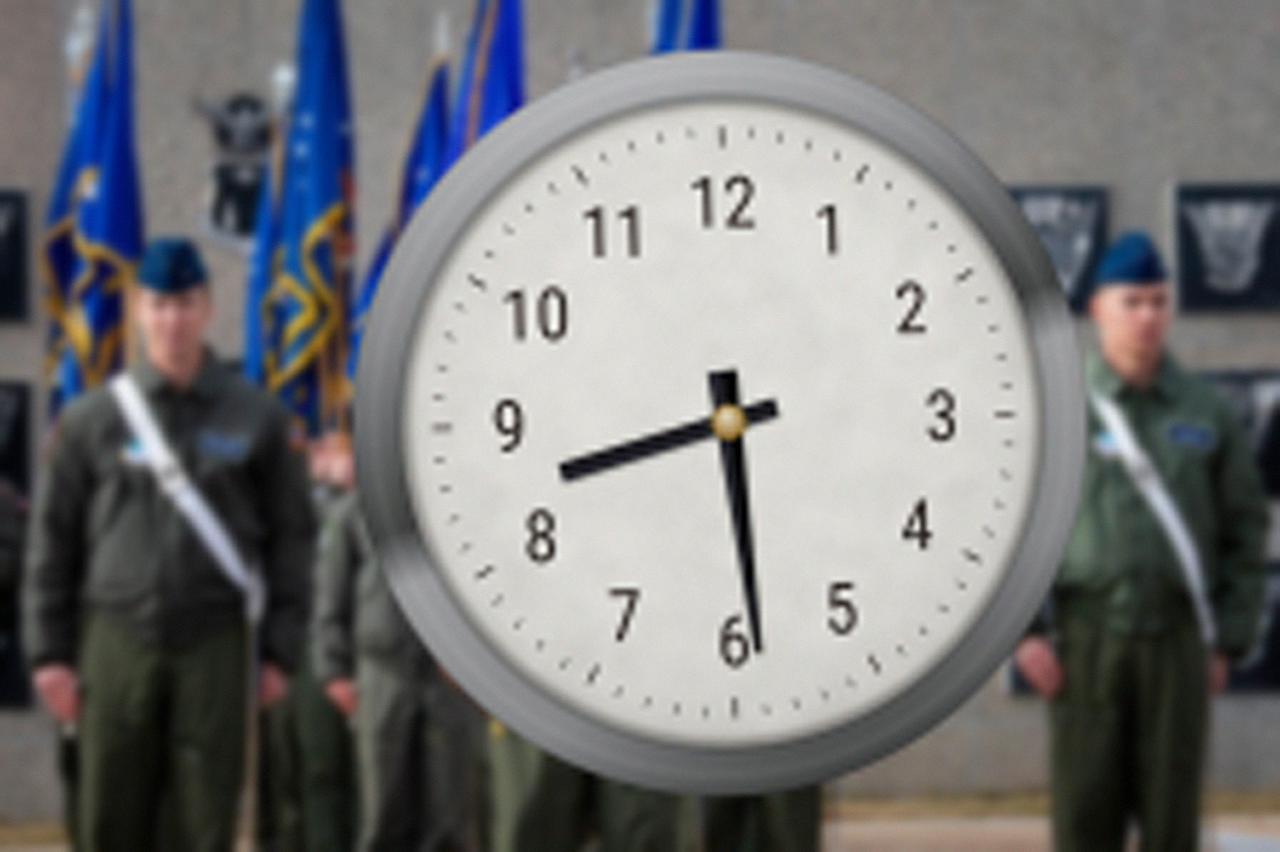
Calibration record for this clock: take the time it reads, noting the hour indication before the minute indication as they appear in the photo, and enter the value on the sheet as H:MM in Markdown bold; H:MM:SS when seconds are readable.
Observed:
**8:29**
